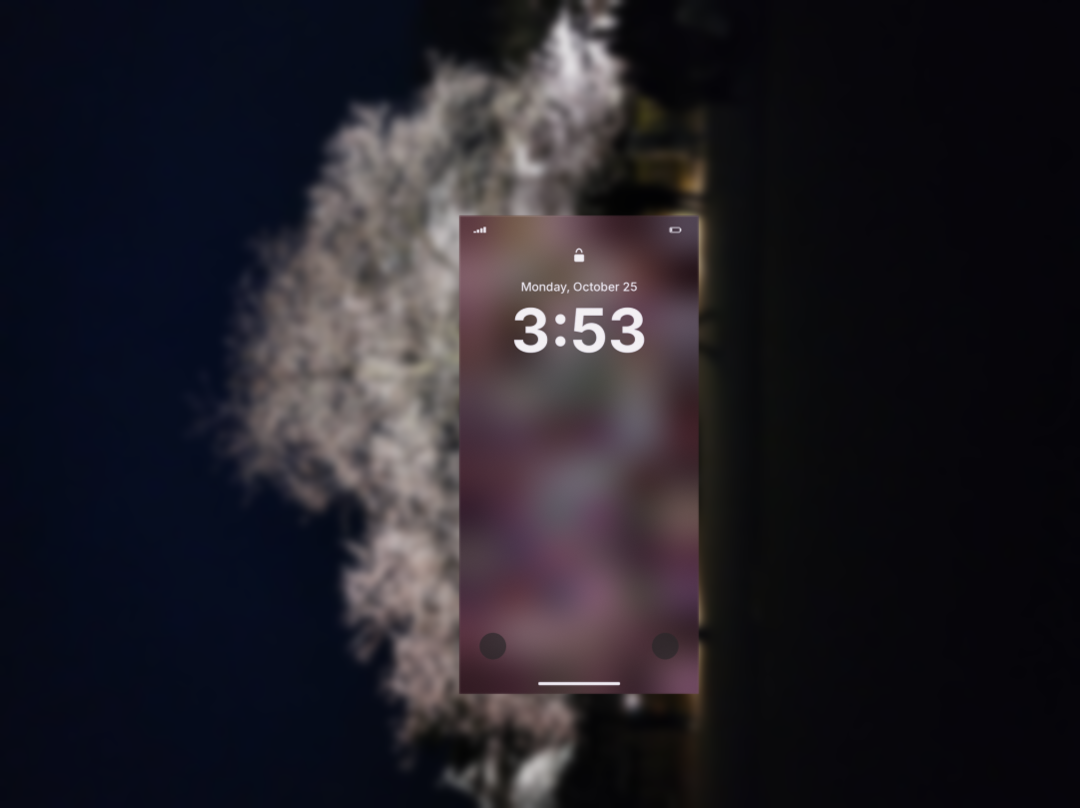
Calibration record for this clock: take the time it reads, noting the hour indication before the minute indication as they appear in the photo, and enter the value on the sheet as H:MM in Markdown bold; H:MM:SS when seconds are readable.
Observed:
**3:53**
